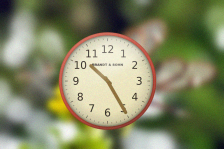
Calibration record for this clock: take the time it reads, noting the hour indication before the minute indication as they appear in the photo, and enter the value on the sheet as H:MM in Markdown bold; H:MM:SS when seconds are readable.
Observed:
**10:25**
